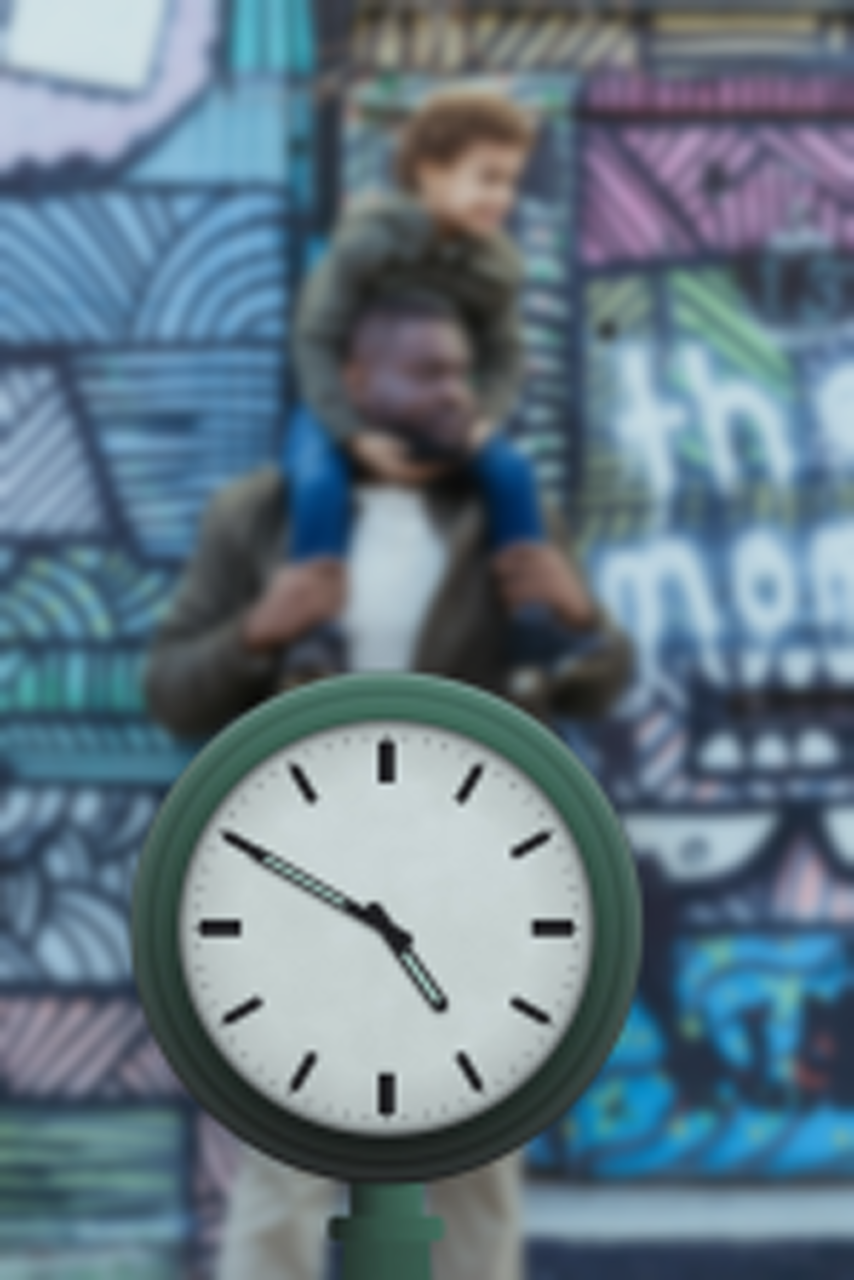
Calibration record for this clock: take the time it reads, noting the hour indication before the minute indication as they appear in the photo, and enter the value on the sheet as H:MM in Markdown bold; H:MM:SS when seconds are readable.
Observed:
**4:50**
